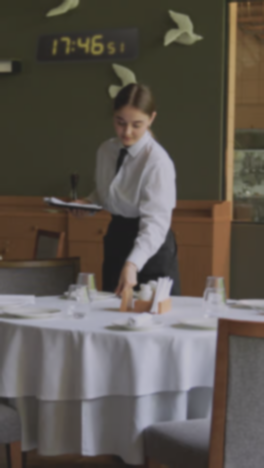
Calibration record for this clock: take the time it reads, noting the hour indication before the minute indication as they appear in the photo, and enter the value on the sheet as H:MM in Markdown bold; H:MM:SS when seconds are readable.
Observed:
**17:46**
